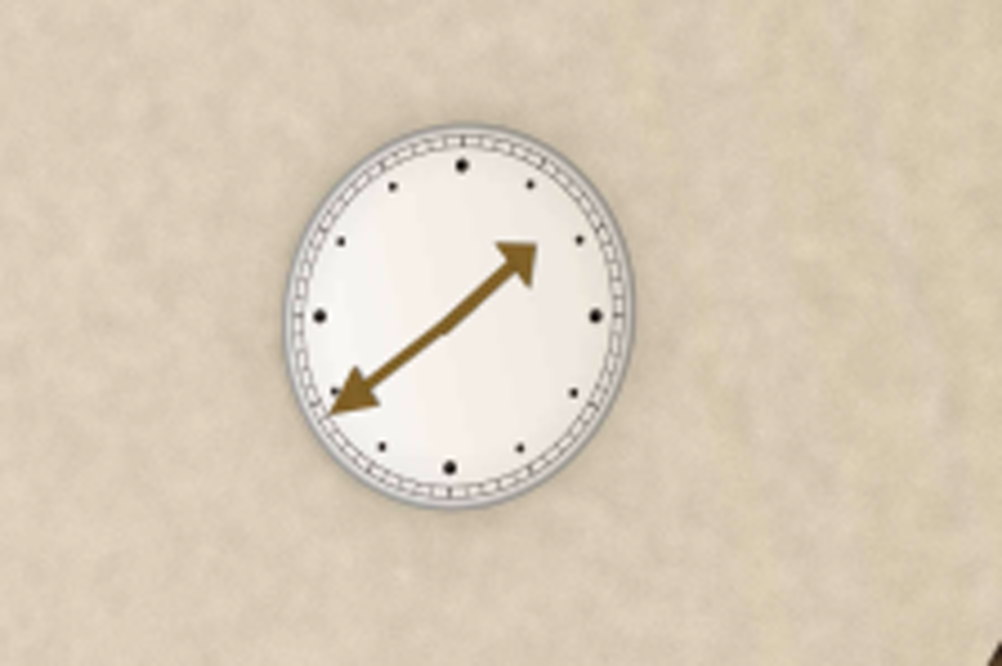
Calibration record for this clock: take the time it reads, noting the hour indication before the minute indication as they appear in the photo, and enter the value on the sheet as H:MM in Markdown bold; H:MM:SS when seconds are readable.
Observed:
**1:39**
